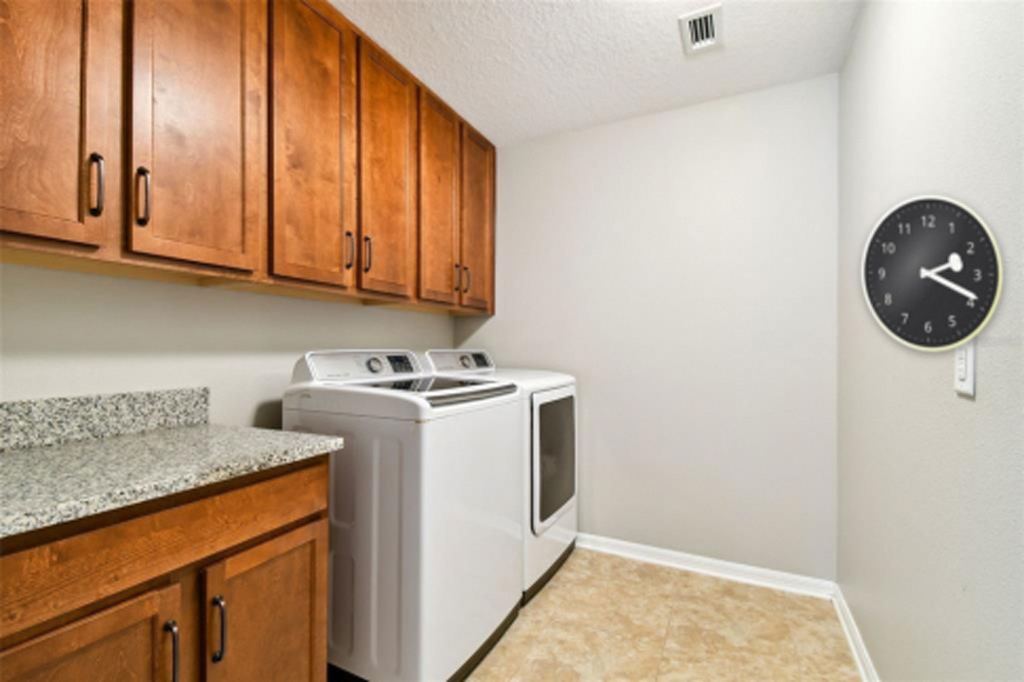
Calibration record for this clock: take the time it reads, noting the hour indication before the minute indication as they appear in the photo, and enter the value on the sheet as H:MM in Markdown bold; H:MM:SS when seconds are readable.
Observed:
**2:19**
